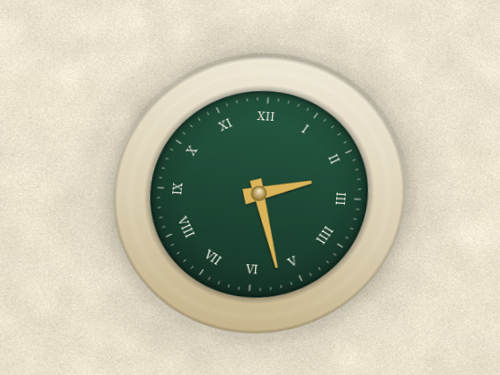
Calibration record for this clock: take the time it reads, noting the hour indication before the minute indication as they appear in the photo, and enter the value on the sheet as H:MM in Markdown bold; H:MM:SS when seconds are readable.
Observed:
**2:27**
